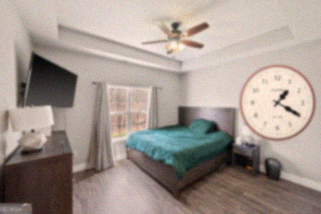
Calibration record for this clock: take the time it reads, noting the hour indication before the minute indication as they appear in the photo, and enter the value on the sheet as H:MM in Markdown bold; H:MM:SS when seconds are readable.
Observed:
**1:20**
